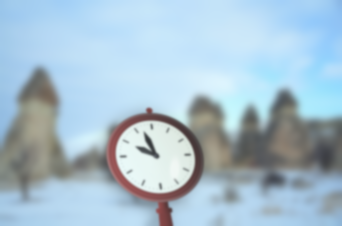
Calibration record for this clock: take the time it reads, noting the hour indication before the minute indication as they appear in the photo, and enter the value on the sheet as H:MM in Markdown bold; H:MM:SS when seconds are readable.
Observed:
**9:57**
